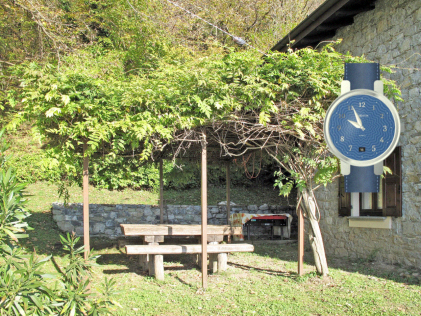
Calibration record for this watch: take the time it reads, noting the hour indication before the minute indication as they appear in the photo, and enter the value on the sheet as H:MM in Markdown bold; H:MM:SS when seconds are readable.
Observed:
**9:56**
